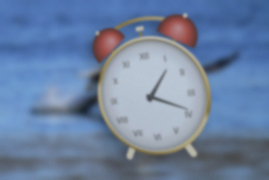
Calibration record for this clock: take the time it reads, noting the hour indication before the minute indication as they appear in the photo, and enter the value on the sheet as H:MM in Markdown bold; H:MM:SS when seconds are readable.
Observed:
**1:19**
